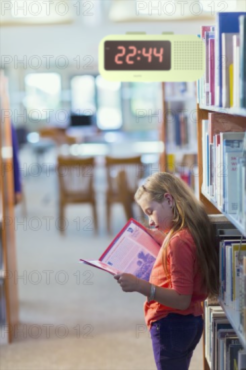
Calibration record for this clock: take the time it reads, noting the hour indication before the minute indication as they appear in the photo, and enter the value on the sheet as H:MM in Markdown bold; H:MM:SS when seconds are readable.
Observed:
**22:44**
